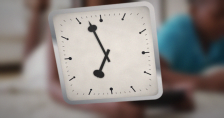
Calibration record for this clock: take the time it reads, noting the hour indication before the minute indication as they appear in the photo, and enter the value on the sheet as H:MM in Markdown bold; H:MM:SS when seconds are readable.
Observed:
**6:57**
